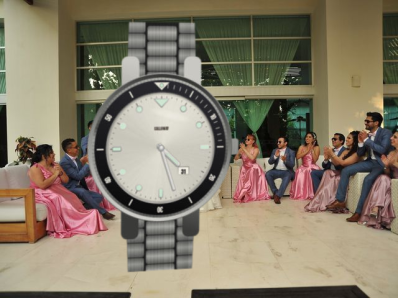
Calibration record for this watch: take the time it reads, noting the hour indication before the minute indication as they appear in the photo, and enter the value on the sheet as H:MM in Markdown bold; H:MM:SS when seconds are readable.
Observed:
**4:27**
